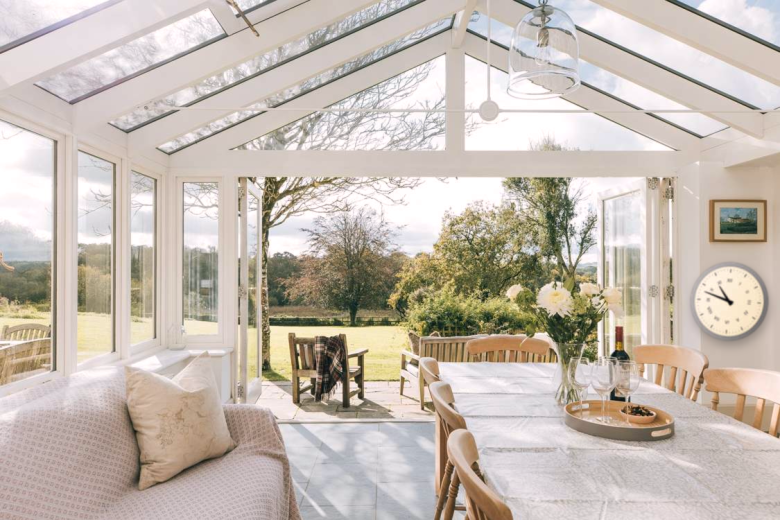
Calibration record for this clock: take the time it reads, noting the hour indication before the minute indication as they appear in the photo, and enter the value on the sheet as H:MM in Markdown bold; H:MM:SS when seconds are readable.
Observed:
**10:48**
